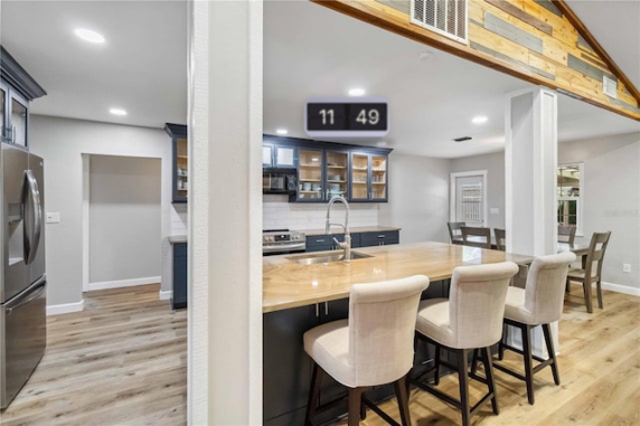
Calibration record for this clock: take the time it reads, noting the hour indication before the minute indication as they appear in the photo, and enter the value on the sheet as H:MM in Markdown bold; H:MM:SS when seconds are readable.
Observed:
**11:49**
